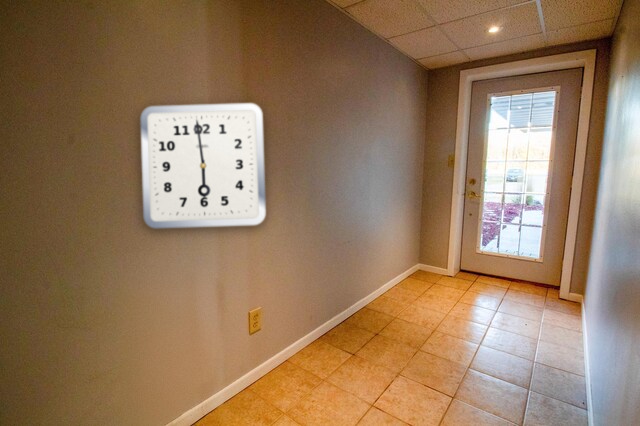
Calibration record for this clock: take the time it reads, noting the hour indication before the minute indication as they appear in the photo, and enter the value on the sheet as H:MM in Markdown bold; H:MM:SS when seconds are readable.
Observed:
**5:59**
